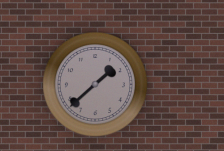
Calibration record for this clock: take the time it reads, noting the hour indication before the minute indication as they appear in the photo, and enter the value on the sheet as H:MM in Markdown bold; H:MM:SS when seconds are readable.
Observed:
**1:38**
